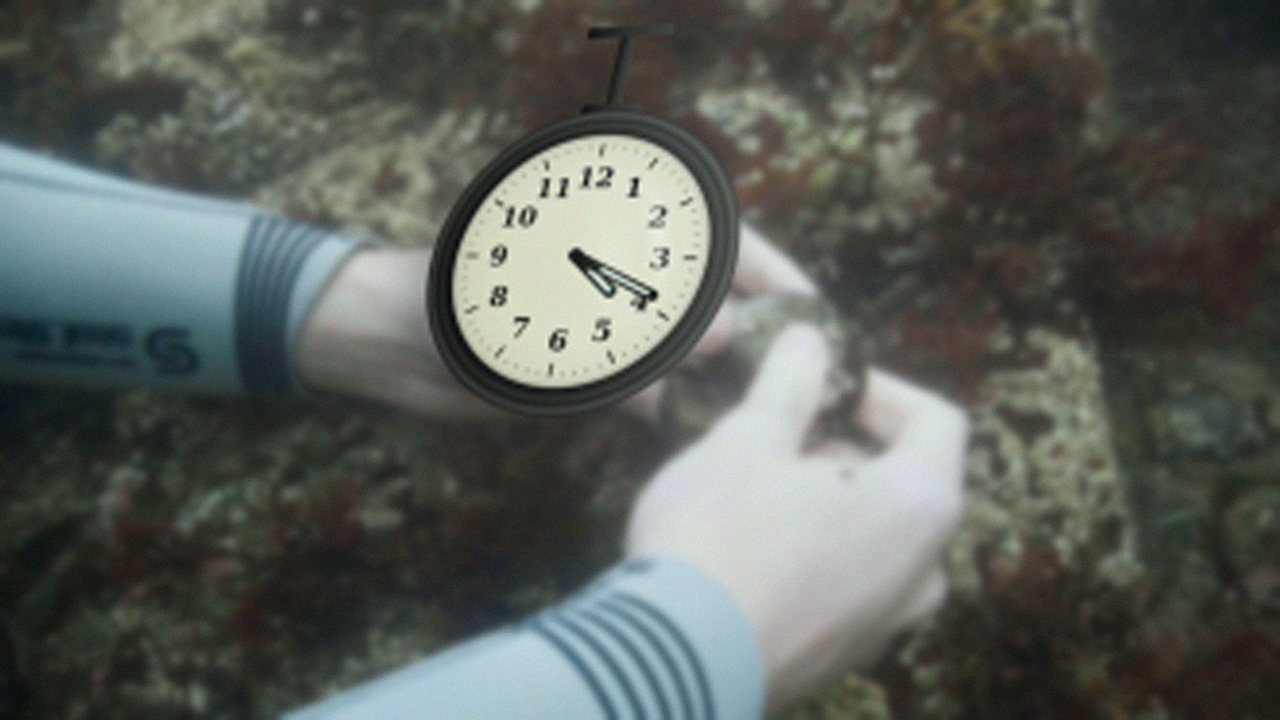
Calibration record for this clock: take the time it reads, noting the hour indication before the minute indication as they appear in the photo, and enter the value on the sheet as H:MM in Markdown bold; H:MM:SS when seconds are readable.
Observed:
**4:19**
